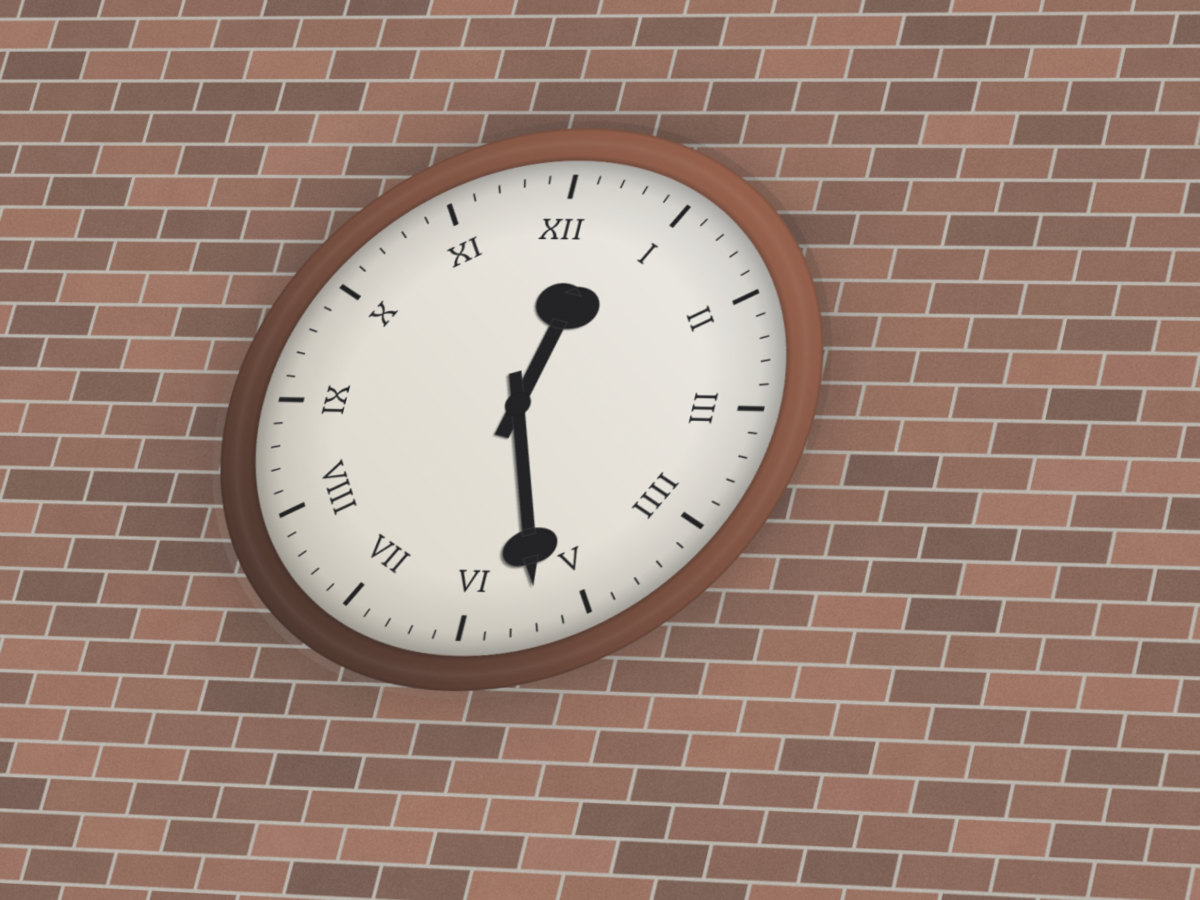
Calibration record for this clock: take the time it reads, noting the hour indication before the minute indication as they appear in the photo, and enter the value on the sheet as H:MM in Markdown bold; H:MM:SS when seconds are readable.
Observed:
**12:27**
